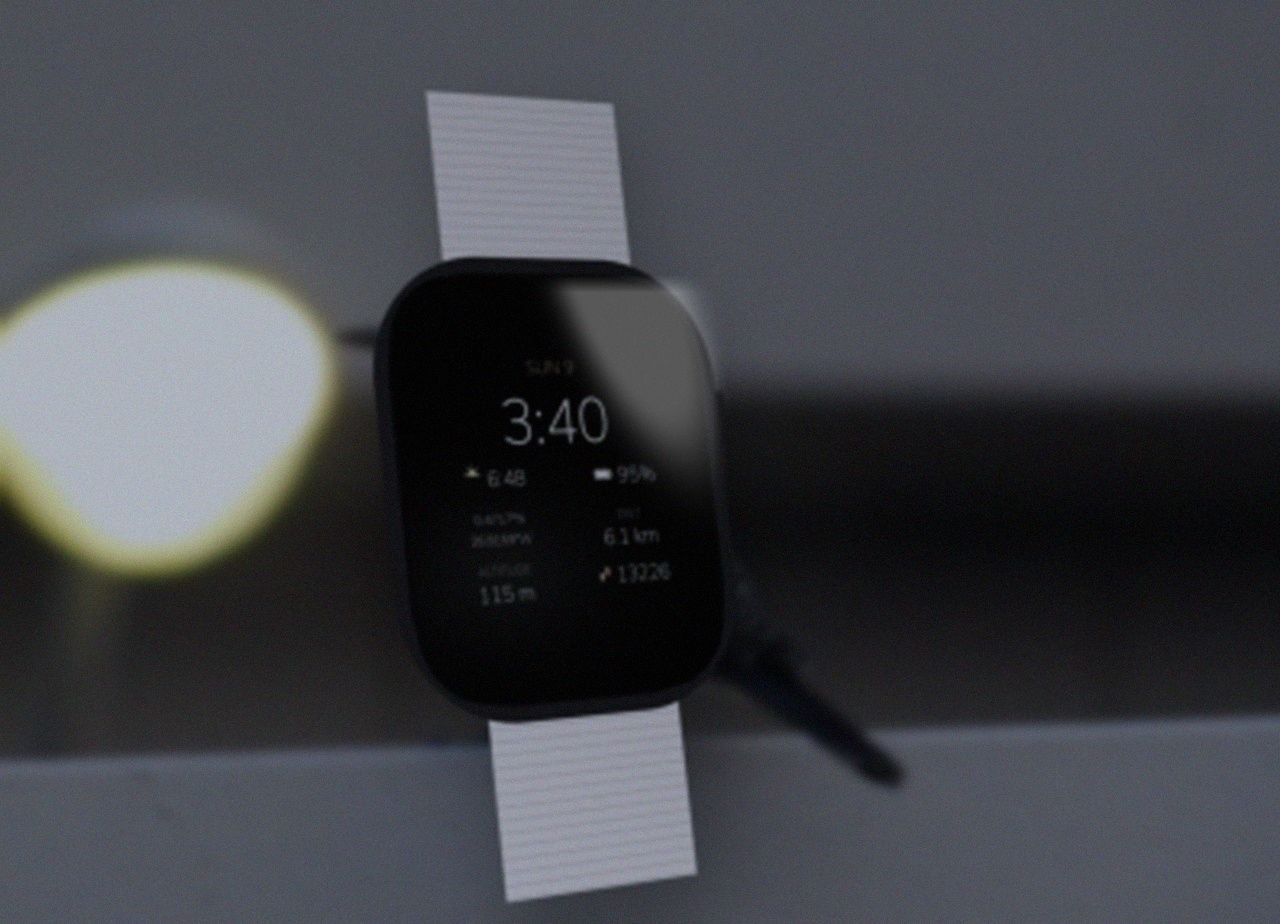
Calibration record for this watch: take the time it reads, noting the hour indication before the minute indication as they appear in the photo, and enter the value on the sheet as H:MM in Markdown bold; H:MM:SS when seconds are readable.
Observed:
**3:40**
